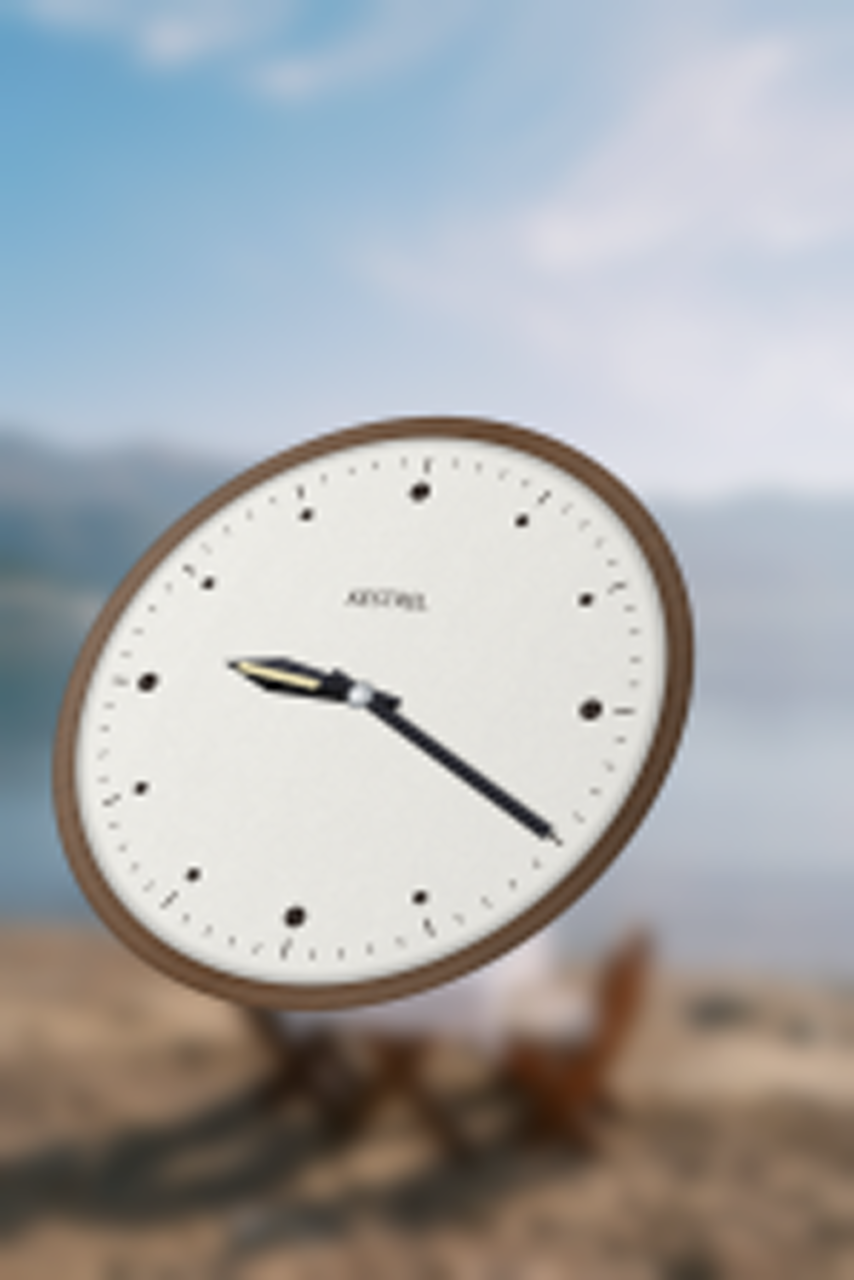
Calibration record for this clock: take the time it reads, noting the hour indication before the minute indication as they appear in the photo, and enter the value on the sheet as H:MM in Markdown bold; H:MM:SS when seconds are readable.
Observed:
**9:20**
